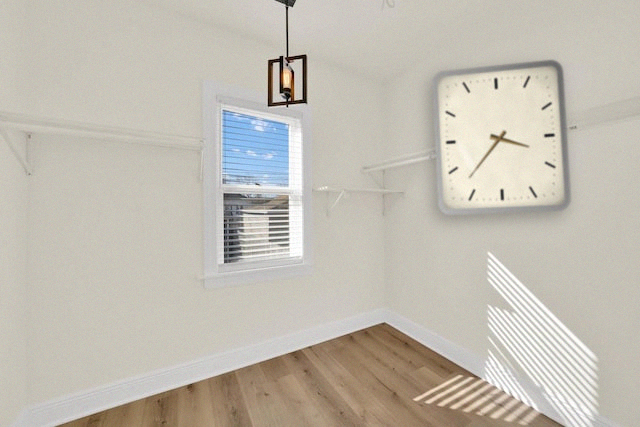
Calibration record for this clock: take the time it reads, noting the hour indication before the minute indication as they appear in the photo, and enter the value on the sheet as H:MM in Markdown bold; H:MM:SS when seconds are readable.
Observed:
**3:37**
